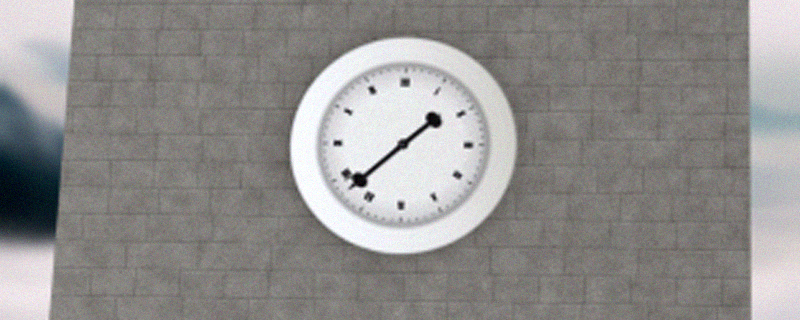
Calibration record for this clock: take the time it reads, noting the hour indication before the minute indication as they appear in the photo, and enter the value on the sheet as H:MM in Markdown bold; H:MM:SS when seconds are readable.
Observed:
**1:38**
